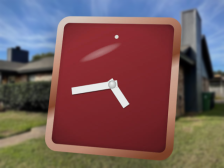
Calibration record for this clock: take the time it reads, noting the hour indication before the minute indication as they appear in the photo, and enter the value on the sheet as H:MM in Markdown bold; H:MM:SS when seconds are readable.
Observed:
**4:43**
